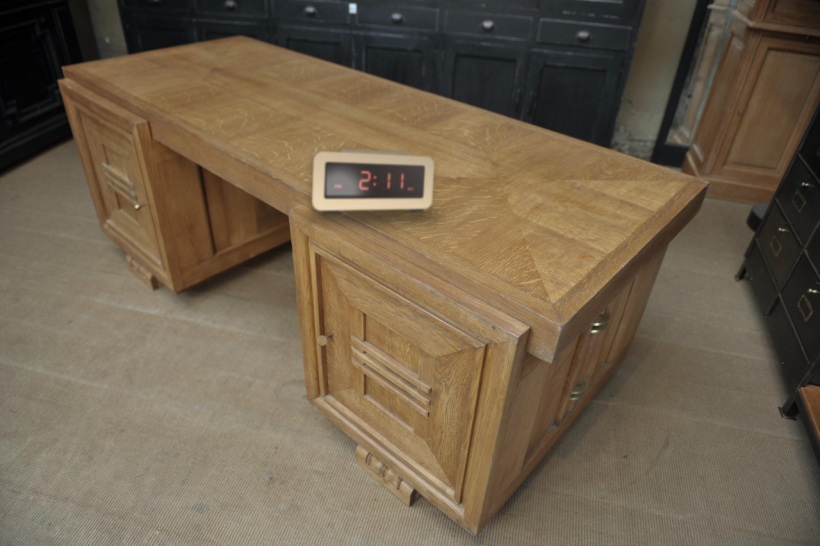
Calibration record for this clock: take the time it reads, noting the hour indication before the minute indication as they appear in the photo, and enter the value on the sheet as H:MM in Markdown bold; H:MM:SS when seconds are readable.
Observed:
**2:11**
